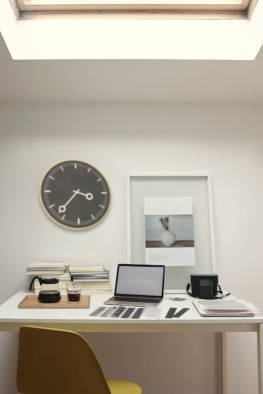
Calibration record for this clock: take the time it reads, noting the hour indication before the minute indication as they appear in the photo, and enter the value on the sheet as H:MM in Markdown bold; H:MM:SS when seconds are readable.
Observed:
**3:37**
